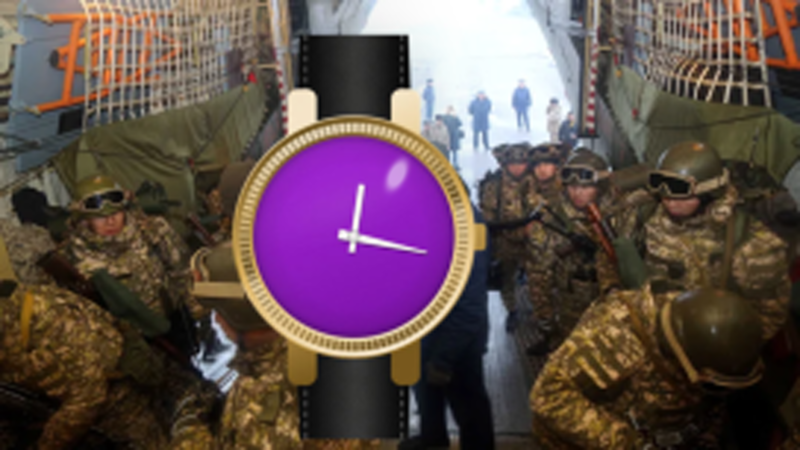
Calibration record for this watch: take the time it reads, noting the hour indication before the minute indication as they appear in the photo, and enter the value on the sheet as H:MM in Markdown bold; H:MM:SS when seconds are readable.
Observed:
**12:17**
